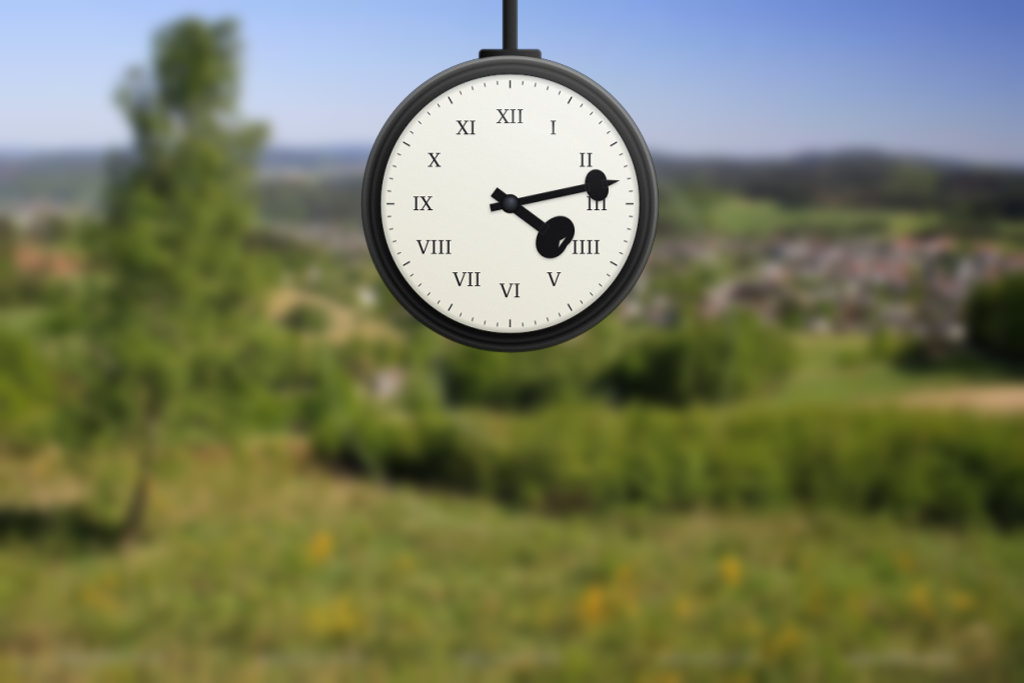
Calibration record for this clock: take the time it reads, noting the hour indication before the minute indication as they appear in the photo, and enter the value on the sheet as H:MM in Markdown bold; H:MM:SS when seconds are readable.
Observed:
**4:13**
